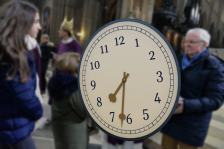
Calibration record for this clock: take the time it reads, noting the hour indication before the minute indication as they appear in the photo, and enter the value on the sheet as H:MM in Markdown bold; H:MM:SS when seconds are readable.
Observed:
**7:32**
